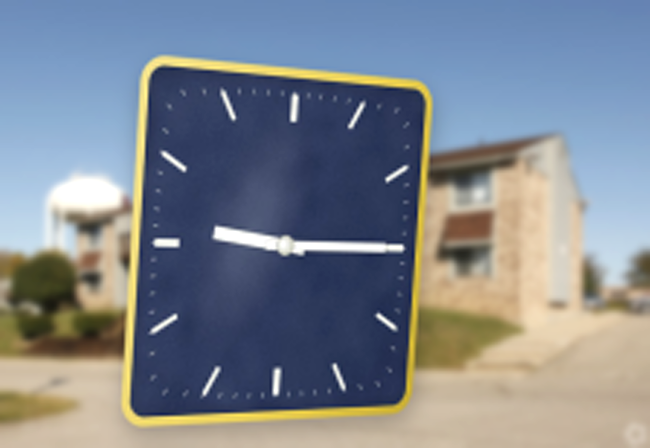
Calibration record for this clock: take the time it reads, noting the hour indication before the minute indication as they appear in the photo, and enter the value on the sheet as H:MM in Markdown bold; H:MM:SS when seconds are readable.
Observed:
**9:15**
